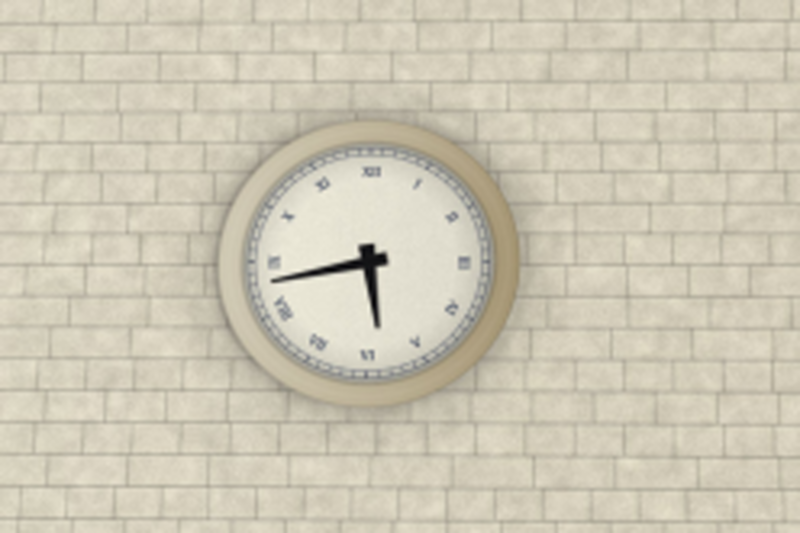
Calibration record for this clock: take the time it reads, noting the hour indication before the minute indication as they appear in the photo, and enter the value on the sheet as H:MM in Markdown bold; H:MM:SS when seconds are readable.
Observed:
**5:43**
